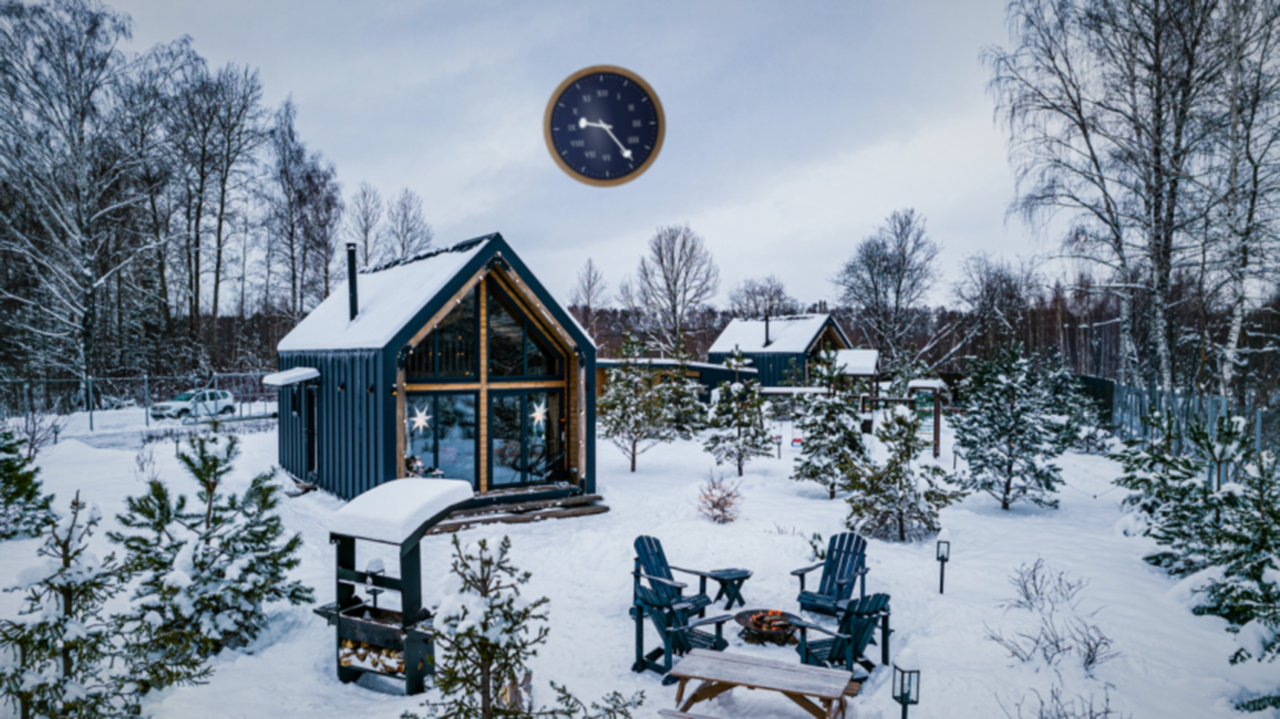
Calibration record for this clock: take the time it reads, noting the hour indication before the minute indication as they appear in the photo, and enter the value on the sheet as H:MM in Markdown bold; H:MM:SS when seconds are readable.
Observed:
**9:24**
